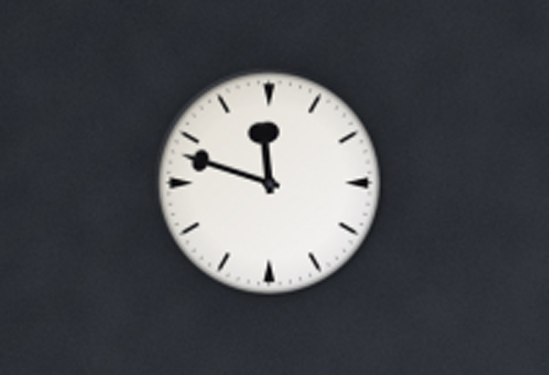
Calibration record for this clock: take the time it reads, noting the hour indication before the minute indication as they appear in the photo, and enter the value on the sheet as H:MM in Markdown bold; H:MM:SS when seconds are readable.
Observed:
**11:48**
